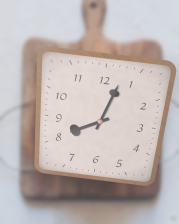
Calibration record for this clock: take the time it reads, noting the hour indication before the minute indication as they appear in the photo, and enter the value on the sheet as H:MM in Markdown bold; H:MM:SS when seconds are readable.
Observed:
**8:03**
